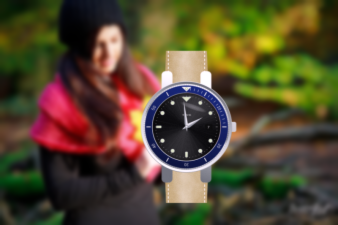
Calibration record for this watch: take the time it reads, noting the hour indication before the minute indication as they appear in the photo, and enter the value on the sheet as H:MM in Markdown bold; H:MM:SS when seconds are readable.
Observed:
**1:59**
